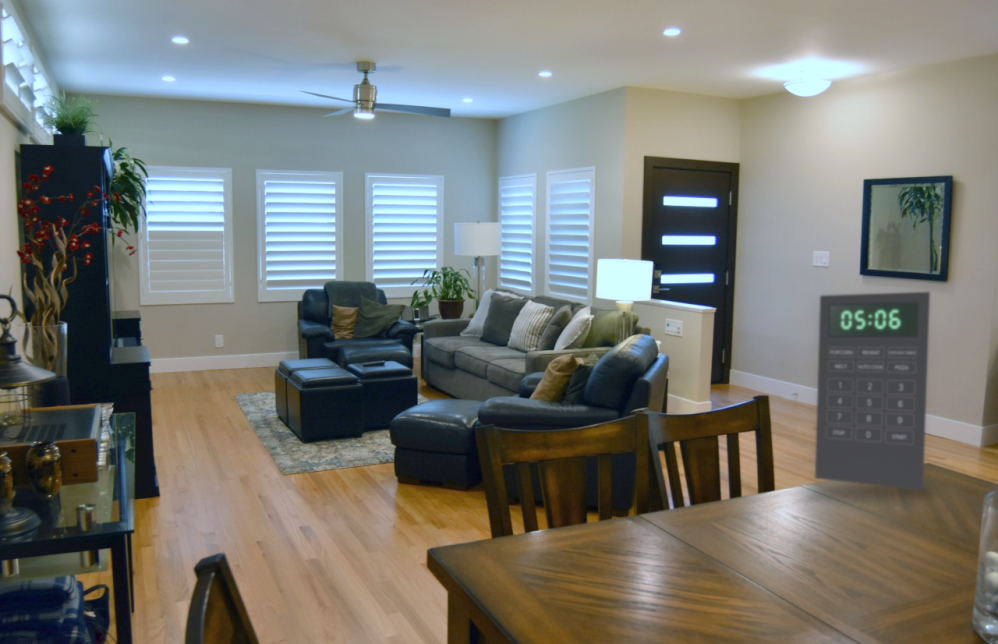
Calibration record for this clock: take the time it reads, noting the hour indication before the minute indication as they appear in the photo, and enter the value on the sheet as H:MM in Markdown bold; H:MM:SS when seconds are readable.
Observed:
**5:06**
